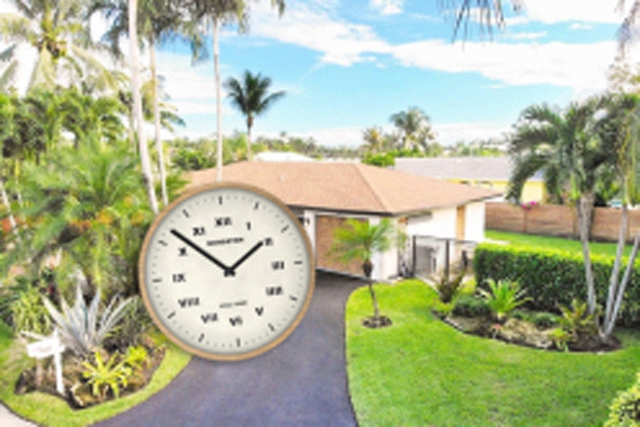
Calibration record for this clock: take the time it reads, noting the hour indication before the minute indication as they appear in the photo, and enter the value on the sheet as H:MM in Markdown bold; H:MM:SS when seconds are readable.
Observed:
**1:52**
